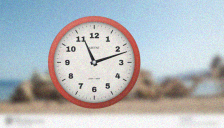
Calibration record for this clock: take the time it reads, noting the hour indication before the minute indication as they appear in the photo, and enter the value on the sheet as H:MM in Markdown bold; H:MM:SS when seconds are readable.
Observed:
**11:12**
